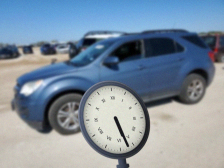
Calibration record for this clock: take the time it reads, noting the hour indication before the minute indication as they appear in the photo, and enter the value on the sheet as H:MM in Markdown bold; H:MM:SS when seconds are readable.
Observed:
**5:27**
